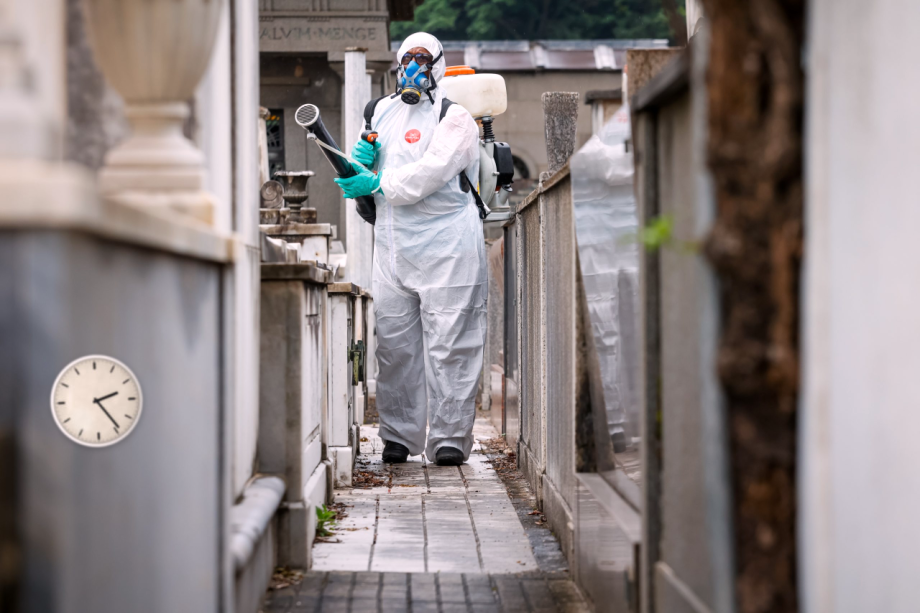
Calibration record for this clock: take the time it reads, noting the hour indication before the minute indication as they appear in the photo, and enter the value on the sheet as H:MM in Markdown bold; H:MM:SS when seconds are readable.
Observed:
**2:24**
